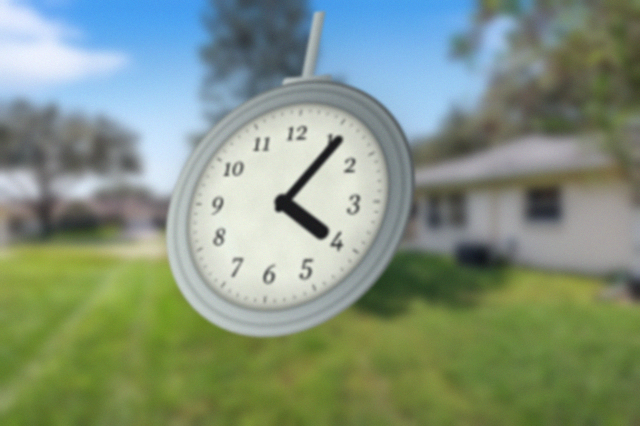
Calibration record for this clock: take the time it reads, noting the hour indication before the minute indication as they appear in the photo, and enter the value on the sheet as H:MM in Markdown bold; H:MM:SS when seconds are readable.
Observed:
**4:06**
